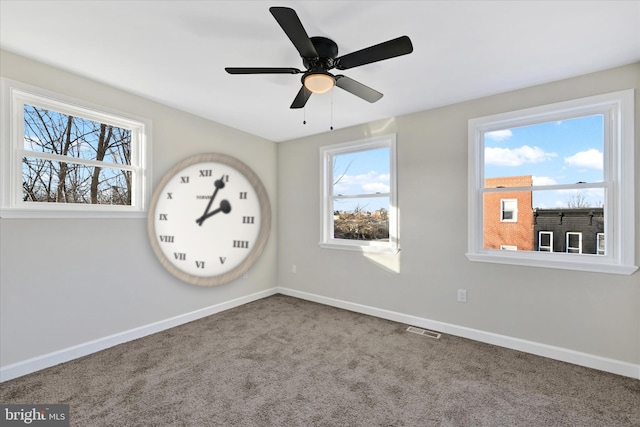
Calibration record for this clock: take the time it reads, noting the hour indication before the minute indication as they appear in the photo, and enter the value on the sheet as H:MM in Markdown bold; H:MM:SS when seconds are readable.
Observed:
**2:04**
